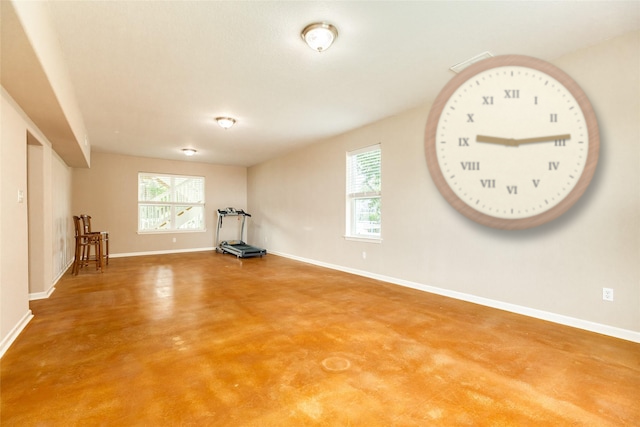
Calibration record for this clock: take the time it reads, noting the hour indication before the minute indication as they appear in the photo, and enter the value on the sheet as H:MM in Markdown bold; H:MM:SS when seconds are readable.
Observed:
**9:14**
